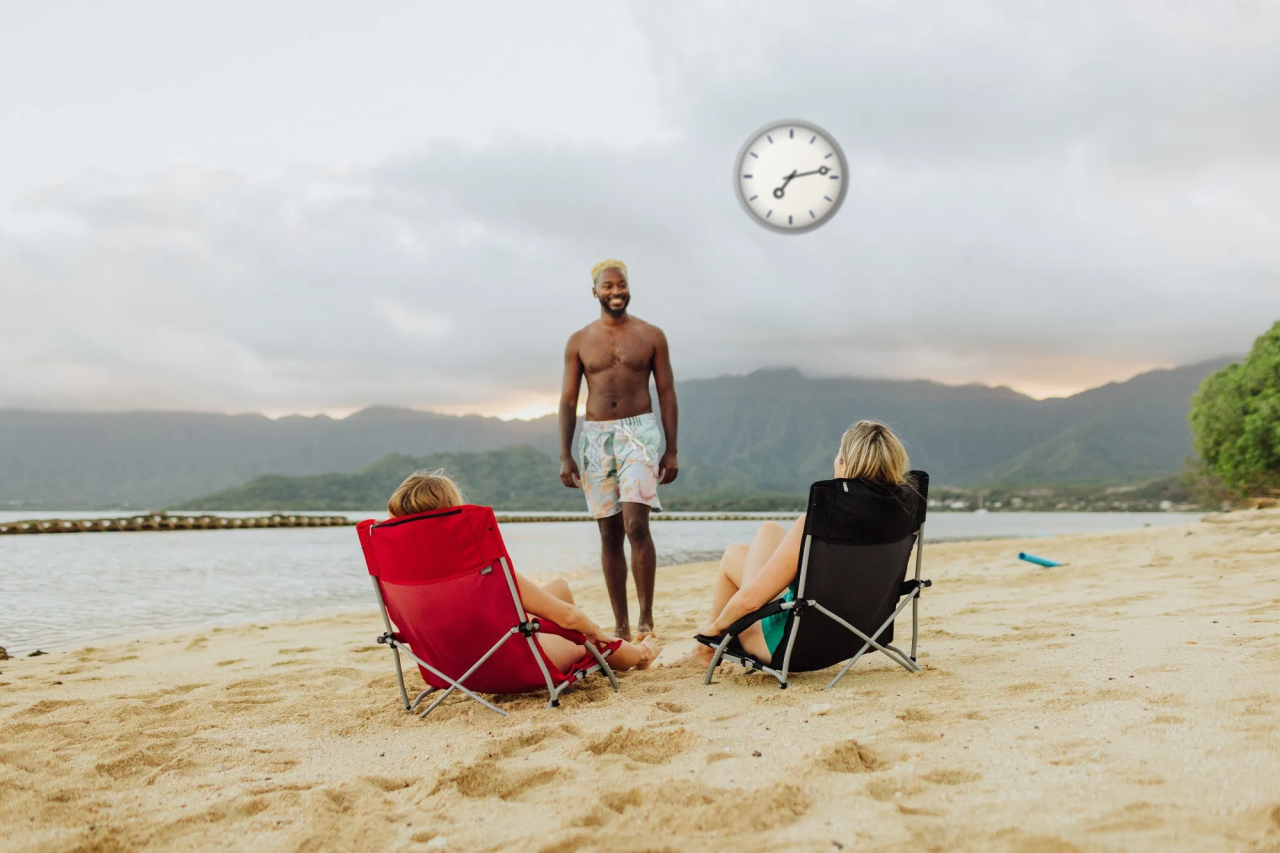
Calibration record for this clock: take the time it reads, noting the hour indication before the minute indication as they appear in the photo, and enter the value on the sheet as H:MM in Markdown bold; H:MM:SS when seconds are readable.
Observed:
**7:13**
